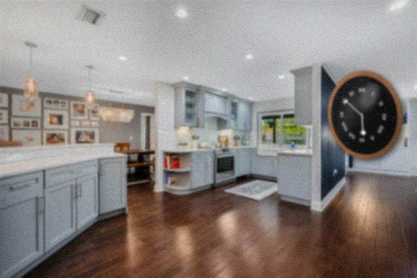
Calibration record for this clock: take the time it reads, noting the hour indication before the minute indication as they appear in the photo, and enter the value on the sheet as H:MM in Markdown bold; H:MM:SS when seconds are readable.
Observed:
**5:51**
